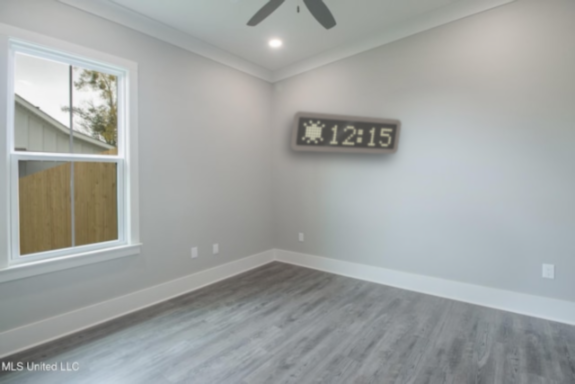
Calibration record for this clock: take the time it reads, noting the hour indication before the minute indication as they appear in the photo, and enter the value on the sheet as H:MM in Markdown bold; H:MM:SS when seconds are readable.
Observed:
**12:15**
